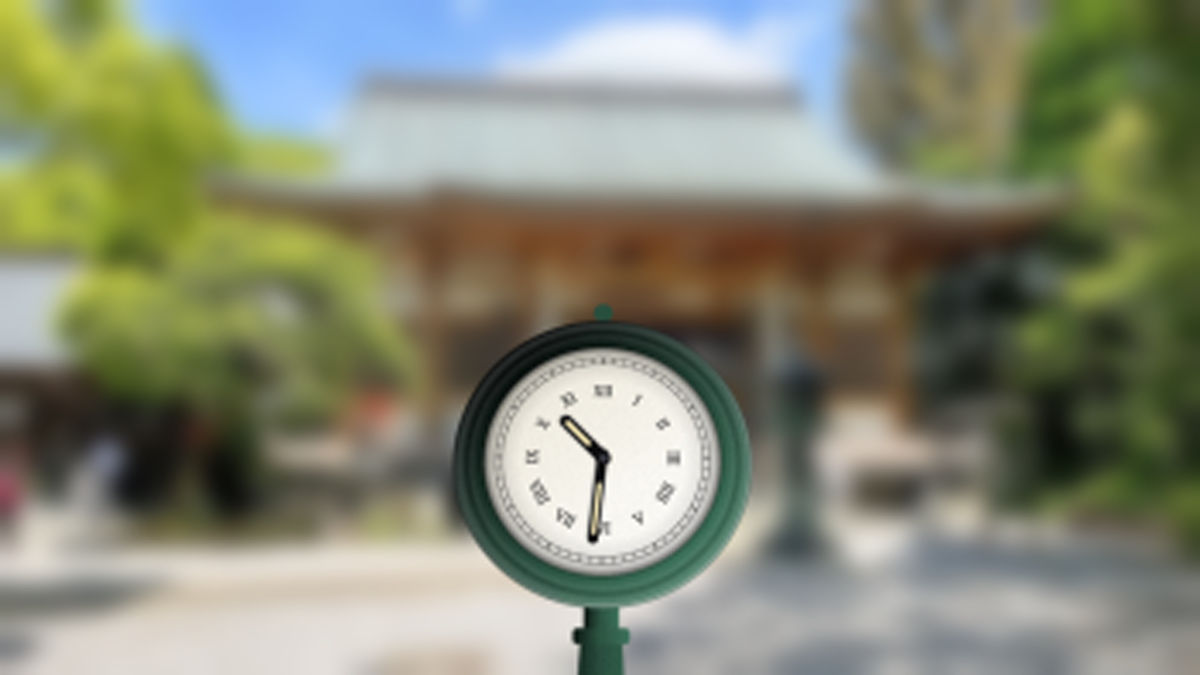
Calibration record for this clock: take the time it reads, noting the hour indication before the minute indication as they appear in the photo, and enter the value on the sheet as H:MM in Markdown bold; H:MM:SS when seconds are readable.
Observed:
**10:31**
